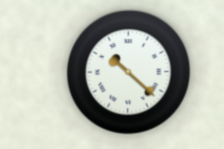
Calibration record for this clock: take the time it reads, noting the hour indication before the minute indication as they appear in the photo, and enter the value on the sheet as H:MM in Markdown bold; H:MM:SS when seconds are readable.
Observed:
**10:22**
